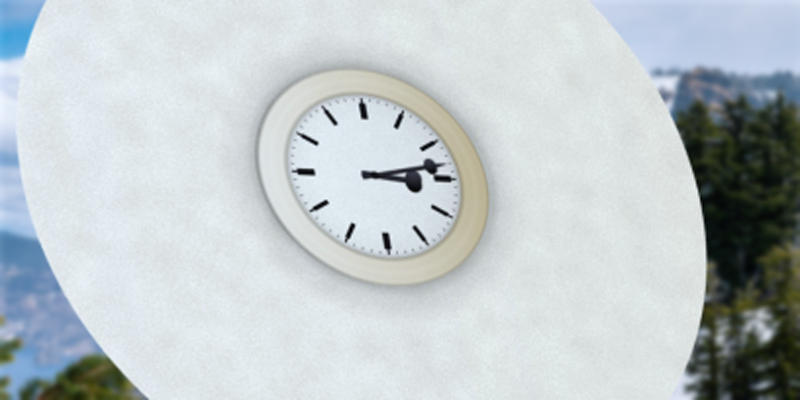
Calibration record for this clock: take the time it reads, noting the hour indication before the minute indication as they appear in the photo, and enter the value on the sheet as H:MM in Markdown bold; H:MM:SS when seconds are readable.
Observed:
**3:13**
